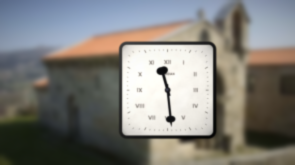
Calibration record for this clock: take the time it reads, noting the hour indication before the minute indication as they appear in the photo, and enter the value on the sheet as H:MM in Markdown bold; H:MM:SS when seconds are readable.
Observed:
**11:29**
